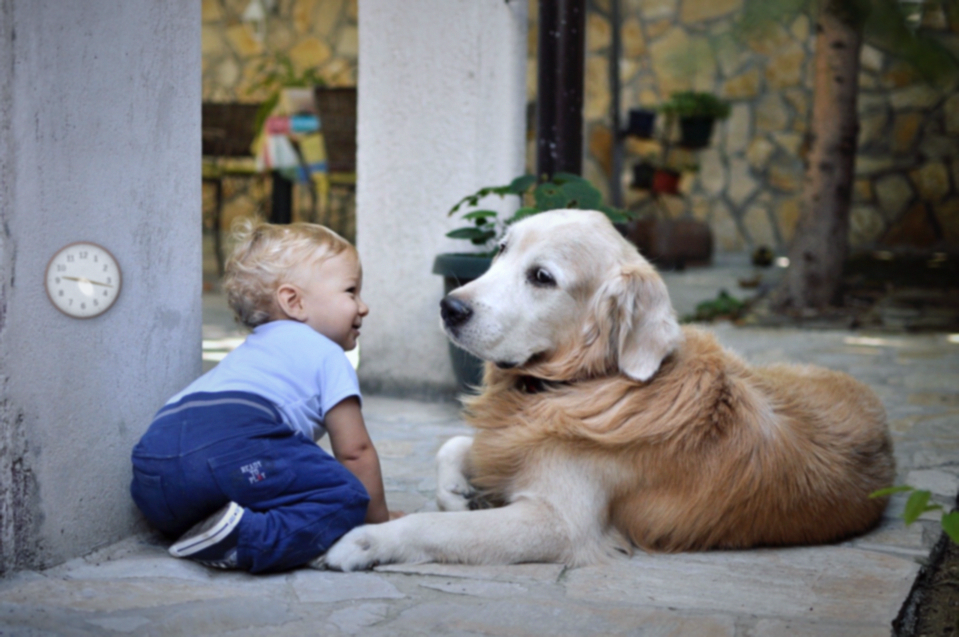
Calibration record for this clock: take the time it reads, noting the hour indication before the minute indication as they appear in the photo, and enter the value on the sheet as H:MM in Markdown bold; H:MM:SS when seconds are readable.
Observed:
**9:17**
